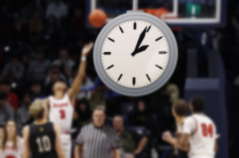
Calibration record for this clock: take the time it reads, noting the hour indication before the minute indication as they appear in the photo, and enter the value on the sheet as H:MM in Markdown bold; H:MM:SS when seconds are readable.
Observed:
**2:04**
